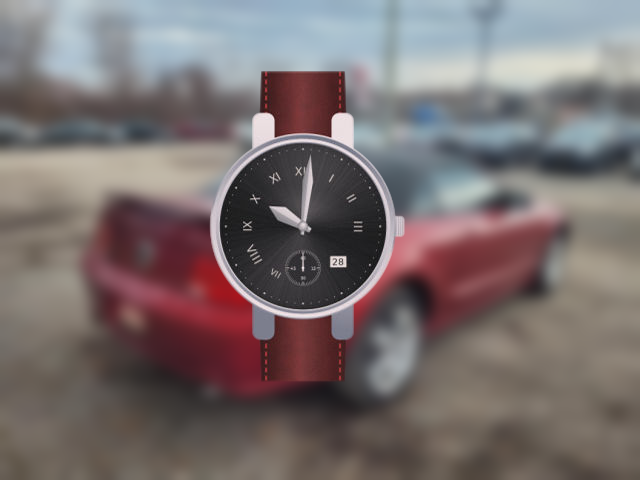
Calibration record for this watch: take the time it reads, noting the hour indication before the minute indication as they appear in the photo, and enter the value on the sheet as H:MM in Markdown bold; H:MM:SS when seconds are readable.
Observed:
**10:01**
